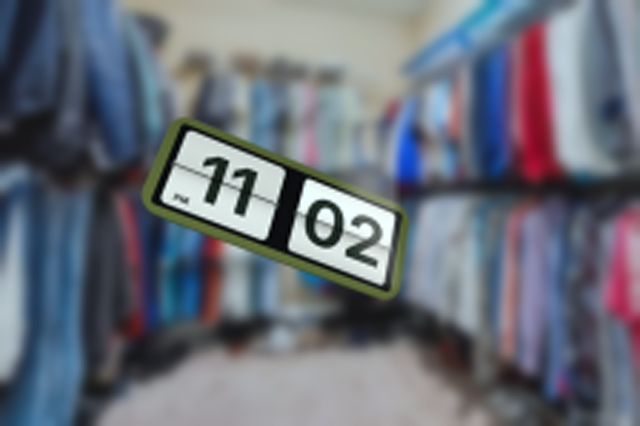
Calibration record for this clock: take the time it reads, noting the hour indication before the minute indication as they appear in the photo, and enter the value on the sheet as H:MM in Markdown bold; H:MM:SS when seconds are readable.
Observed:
**11:02**
